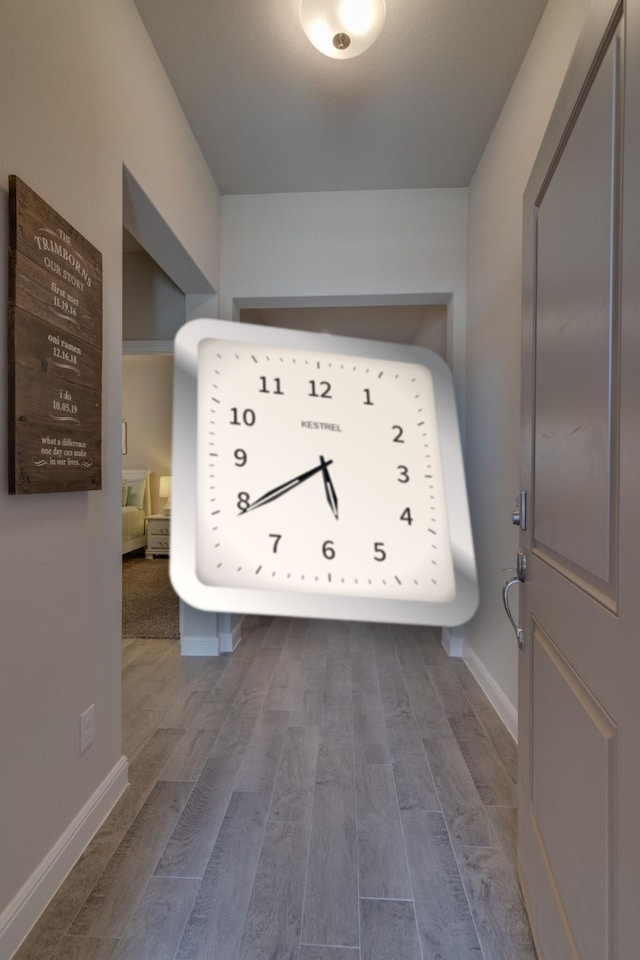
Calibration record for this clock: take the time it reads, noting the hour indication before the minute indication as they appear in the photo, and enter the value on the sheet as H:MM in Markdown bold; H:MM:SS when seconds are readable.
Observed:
**5:39**
